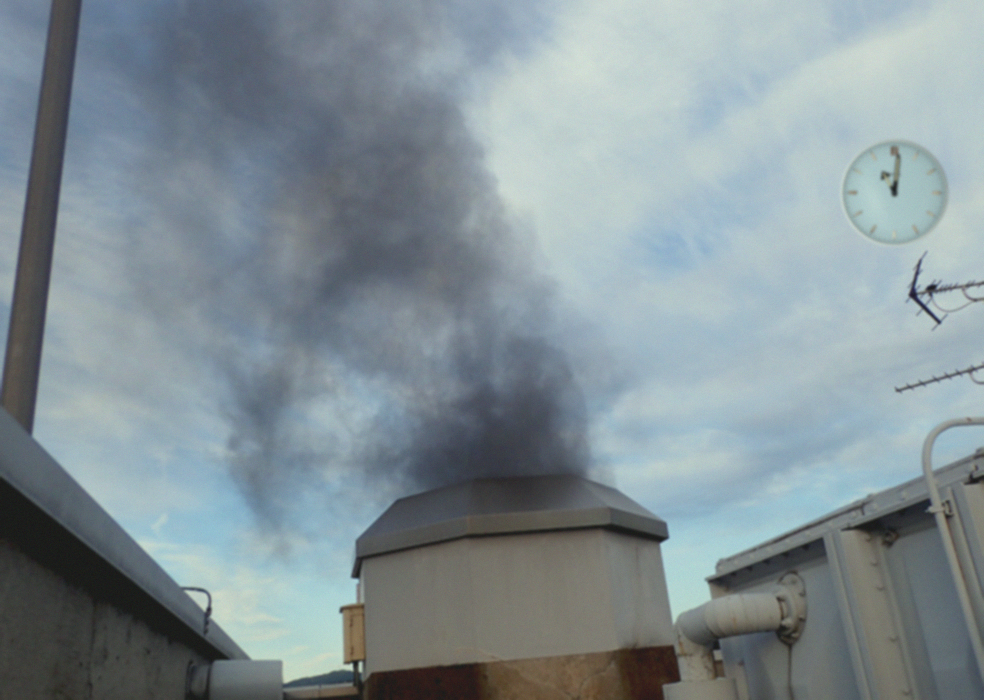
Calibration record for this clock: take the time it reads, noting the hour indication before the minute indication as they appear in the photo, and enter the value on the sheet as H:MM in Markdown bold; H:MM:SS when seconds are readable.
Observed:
**11:01**
